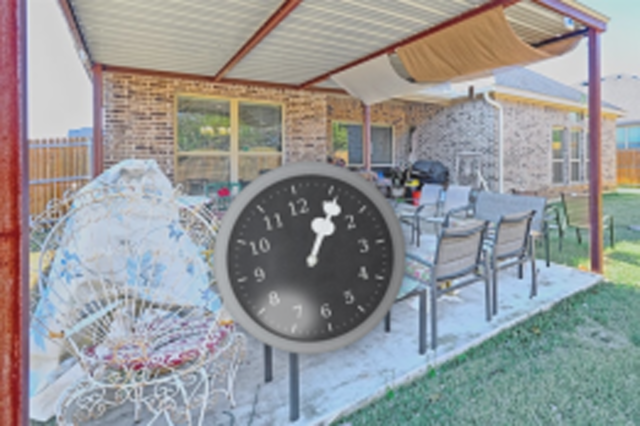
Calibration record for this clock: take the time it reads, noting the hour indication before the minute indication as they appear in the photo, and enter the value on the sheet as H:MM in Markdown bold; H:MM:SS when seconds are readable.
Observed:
**1:06**
